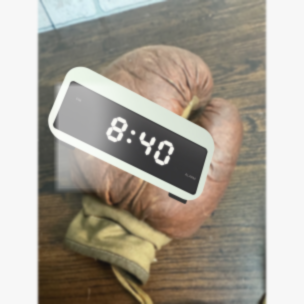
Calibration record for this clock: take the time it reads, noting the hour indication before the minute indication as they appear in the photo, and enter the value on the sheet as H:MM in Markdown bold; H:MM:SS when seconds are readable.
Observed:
**8:40**
